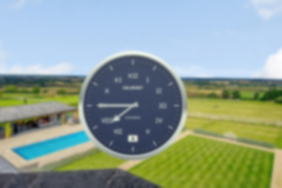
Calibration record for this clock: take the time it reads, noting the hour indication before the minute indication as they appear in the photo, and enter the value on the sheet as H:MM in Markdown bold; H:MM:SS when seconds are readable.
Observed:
**7:45**
